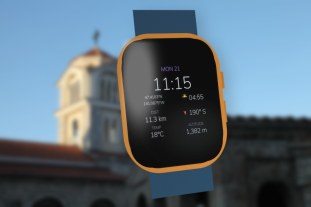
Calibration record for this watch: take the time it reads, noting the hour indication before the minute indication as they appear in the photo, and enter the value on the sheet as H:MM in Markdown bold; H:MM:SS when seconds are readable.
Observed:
**11:15**
